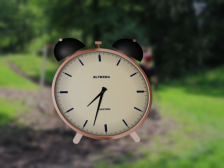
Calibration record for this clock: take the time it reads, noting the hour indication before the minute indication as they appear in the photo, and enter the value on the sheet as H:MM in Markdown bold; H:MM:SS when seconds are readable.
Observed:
**7:33**
